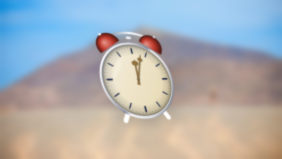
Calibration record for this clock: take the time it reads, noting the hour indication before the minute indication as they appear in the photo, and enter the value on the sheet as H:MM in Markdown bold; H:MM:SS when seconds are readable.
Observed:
**12:03**
